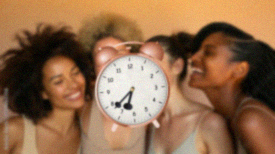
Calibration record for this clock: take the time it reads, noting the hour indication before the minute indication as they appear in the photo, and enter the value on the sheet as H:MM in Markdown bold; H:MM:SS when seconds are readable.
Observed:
**6:38**
